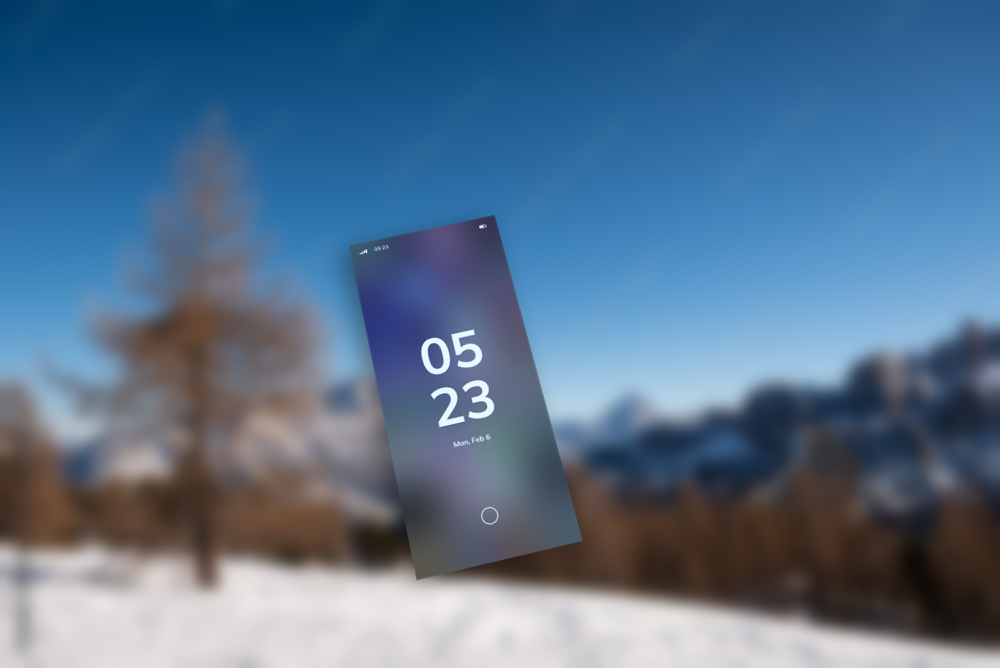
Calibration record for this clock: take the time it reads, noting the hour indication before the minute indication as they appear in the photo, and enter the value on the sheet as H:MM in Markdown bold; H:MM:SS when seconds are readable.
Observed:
**5:23**
